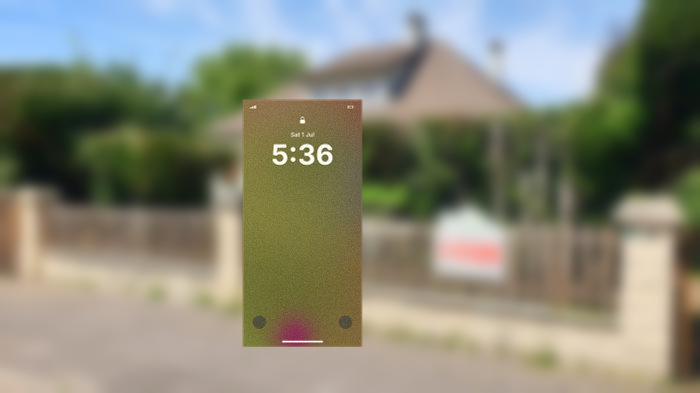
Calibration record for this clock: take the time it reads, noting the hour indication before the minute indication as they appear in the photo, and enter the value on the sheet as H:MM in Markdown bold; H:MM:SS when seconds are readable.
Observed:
**5:36**
